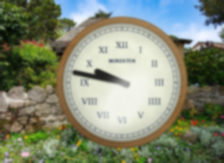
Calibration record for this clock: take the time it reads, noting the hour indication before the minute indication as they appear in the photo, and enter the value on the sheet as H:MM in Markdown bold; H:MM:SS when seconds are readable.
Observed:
**9:47**
